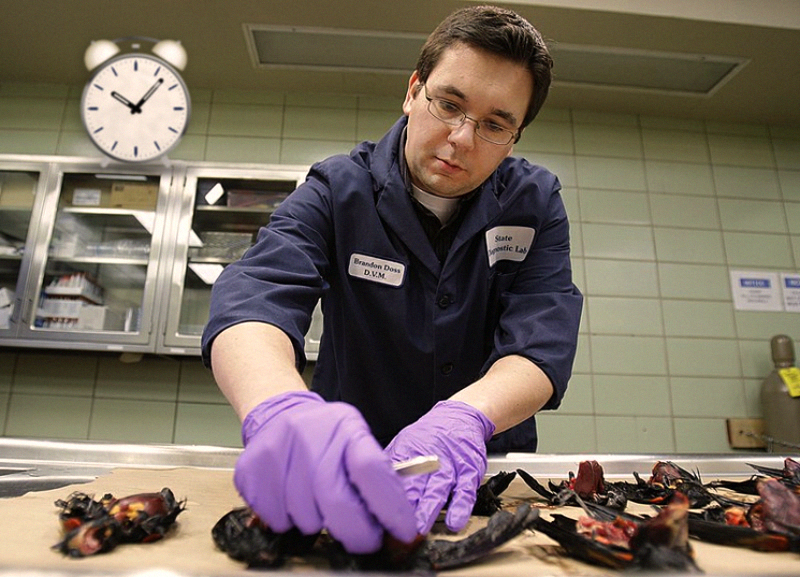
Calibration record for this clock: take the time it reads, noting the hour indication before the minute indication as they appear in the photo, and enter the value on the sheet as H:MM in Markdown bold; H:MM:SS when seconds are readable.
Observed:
**10:07**
